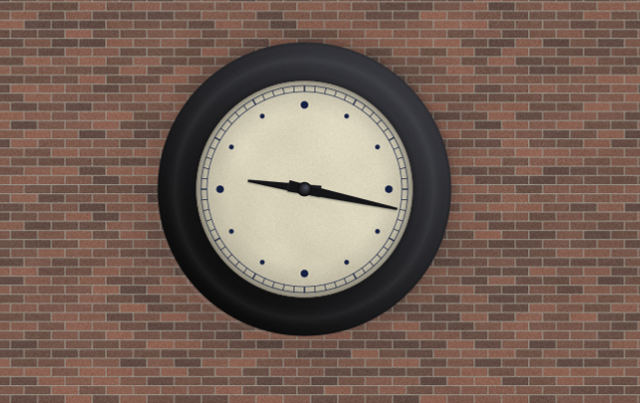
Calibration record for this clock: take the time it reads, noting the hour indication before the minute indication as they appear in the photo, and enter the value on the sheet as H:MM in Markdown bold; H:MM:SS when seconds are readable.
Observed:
**9:17**
